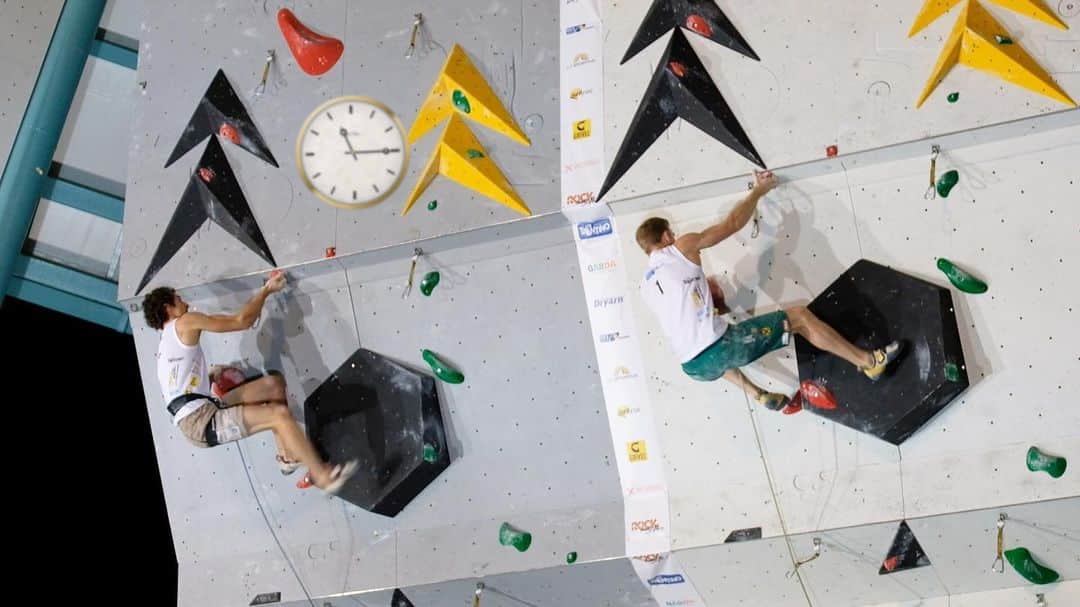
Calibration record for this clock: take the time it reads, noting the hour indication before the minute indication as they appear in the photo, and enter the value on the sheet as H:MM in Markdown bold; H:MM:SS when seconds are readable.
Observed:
**11:15**
